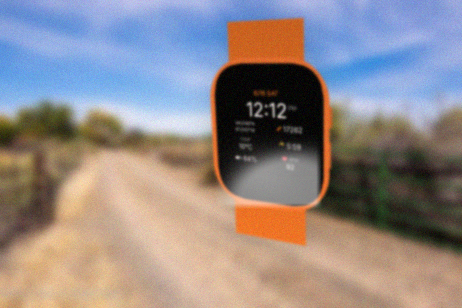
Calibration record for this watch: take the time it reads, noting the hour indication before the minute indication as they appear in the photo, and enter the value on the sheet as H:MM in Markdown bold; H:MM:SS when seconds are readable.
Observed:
**12:12**
